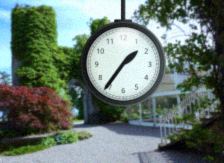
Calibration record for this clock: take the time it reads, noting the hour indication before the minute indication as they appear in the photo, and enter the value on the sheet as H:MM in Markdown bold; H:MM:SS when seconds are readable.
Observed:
**1:36**
